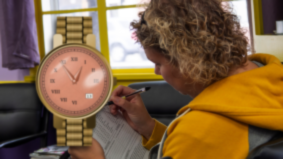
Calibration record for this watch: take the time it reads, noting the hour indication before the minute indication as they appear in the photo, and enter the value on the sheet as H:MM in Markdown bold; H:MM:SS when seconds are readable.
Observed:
**12:54**
